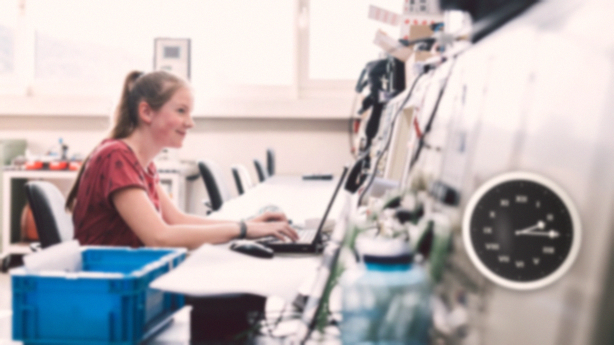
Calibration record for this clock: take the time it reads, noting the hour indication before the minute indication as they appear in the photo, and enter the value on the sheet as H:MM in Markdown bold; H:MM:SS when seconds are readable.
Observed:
**2:15**
